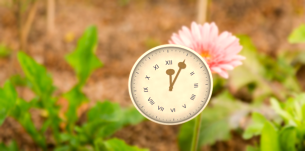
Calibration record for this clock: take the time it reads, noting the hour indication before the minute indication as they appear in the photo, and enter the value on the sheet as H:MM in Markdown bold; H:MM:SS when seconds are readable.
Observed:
**12:05**
